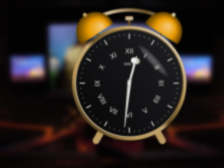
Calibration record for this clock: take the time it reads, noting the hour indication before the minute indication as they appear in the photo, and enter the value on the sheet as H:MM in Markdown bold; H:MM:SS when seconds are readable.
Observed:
**12:31**
